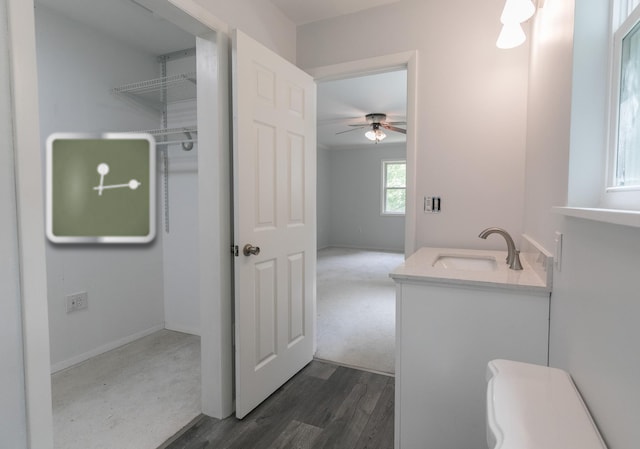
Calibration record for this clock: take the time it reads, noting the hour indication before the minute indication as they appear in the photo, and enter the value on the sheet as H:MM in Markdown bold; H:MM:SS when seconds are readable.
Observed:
**12:14**
